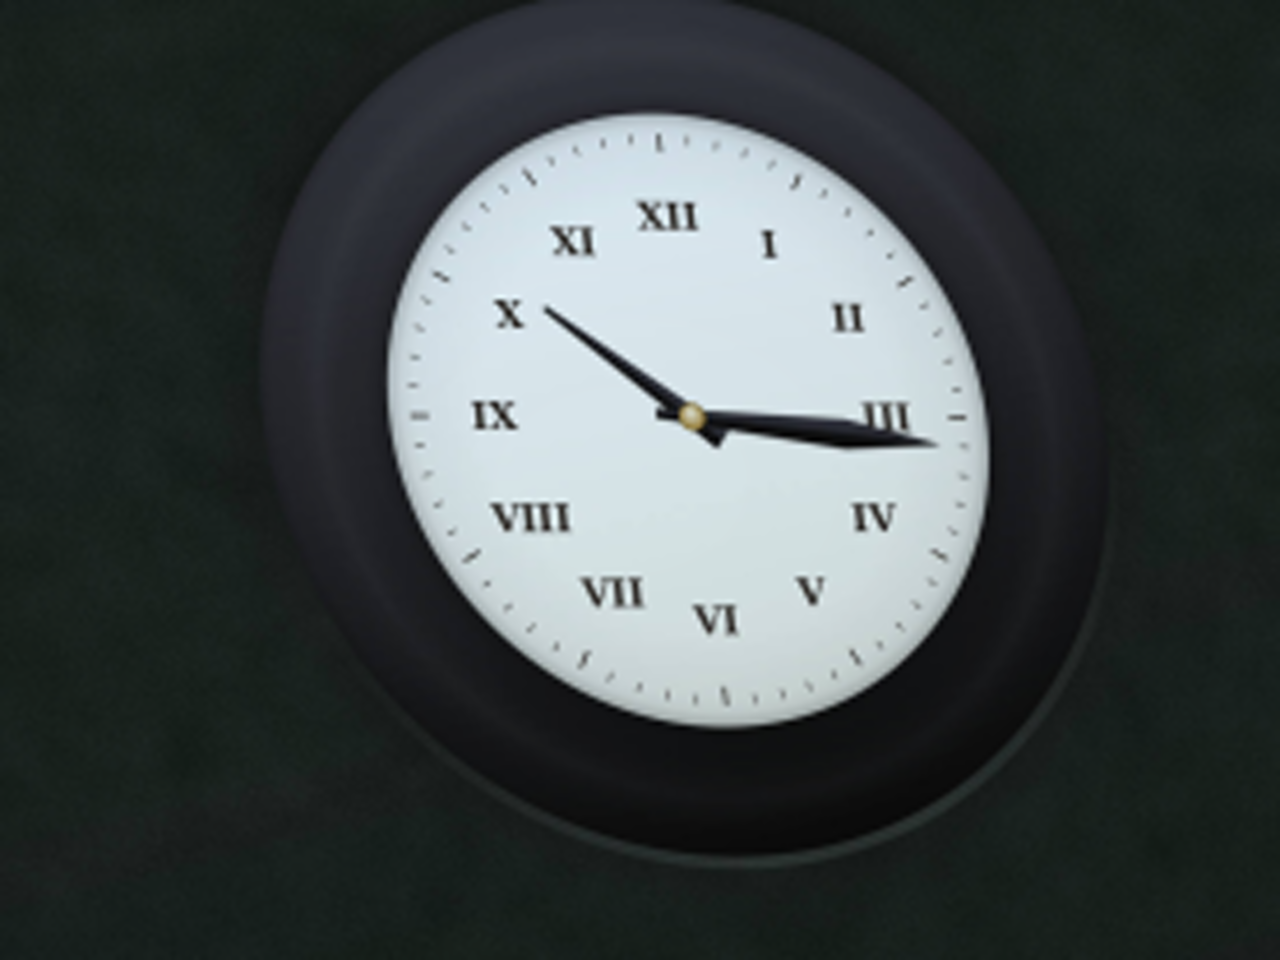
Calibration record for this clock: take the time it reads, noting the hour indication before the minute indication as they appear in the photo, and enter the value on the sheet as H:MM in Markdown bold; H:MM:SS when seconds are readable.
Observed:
**10:16**
